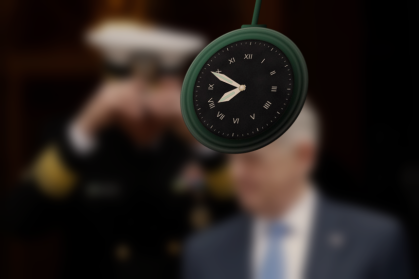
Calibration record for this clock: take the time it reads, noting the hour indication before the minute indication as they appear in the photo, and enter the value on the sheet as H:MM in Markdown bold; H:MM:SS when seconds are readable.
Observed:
**7:49**
